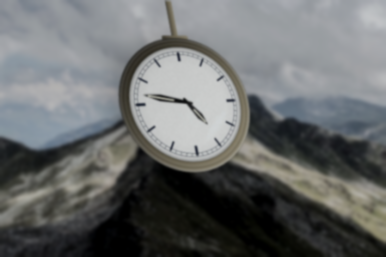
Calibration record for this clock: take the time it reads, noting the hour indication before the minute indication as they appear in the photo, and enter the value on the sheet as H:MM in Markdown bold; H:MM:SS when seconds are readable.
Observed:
**4:47**
